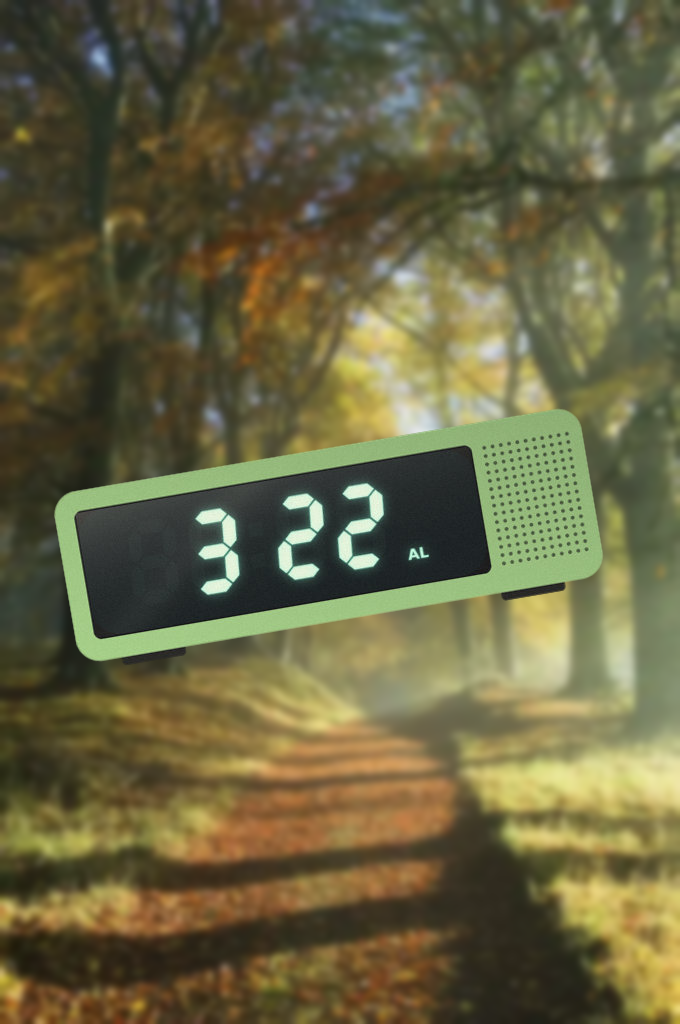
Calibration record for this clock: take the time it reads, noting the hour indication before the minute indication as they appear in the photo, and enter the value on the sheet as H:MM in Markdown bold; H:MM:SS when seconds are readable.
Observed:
**3:22**
